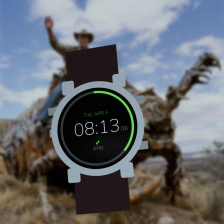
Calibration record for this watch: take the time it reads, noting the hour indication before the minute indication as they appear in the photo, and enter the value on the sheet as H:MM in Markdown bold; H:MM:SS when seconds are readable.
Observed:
**8:13**
